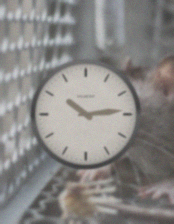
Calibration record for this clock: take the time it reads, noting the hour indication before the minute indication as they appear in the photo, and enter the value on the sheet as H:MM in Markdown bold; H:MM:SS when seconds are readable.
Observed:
**10:14**
